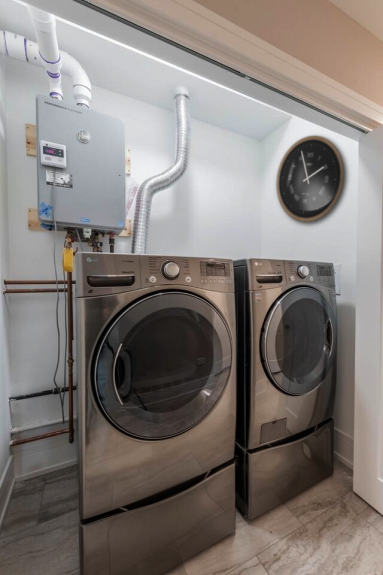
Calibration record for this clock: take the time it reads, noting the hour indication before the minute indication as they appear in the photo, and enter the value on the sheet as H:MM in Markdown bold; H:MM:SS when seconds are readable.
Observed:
**1:56**
